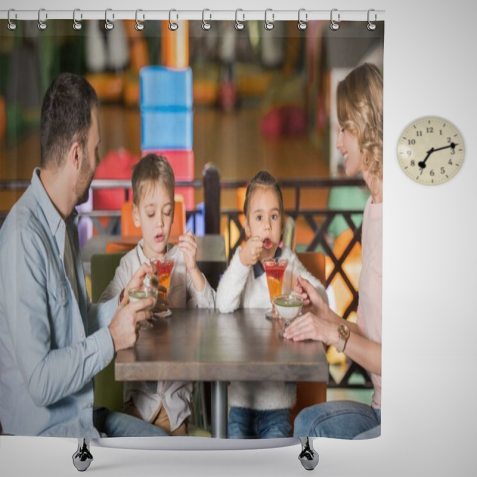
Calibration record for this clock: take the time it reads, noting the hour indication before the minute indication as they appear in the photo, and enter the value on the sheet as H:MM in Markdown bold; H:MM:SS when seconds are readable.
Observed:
**7:13**
